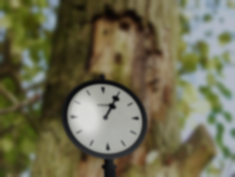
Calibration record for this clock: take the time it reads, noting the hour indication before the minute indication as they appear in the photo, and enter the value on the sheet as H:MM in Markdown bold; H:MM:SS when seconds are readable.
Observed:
**1:05**
